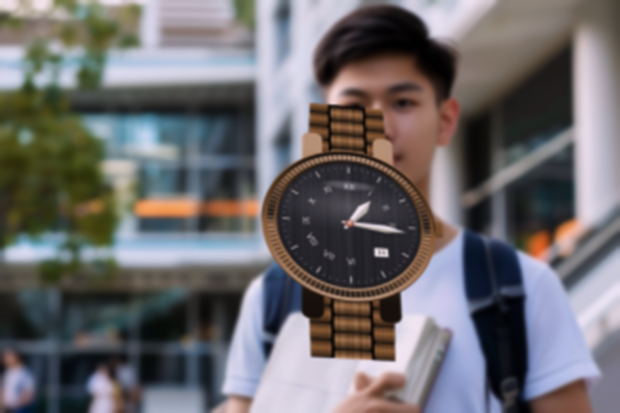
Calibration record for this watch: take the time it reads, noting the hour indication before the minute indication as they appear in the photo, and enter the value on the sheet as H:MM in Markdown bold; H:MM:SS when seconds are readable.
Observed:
**1:16**
